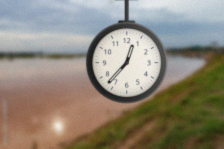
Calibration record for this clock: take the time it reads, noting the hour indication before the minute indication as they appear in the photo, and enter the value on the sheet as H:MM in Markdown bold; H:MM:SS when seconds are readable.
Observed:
**12:37**
